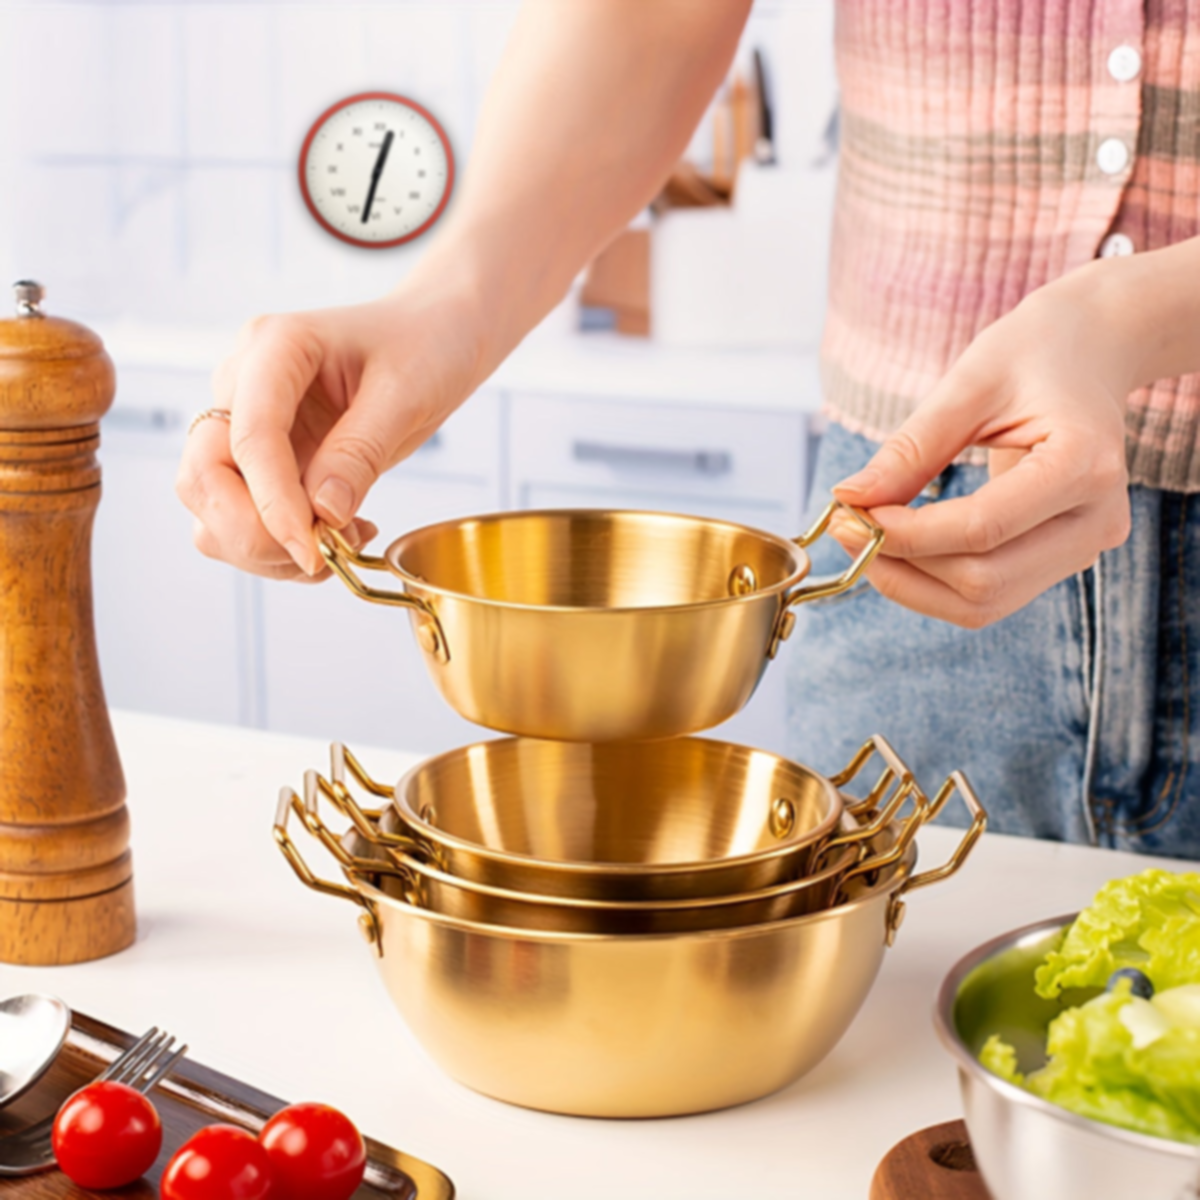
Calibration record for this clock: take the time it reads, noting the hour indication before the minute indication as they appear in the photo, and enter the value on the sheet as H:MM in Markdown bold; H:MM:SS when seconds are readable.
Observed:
**12:32**
